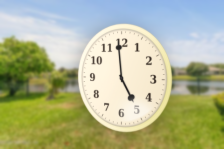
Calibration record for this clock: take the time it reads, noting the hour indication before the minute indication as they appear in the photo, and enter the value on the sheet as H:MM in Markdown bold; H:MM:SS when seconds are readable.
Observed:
**4:59**
